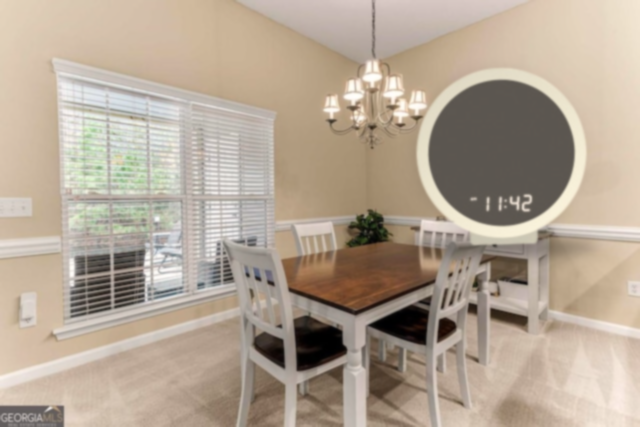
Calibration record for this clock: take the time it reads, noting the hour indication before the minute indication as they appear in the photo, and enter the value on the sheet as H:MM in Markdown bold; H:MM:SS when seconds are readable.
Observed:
**11:42**
